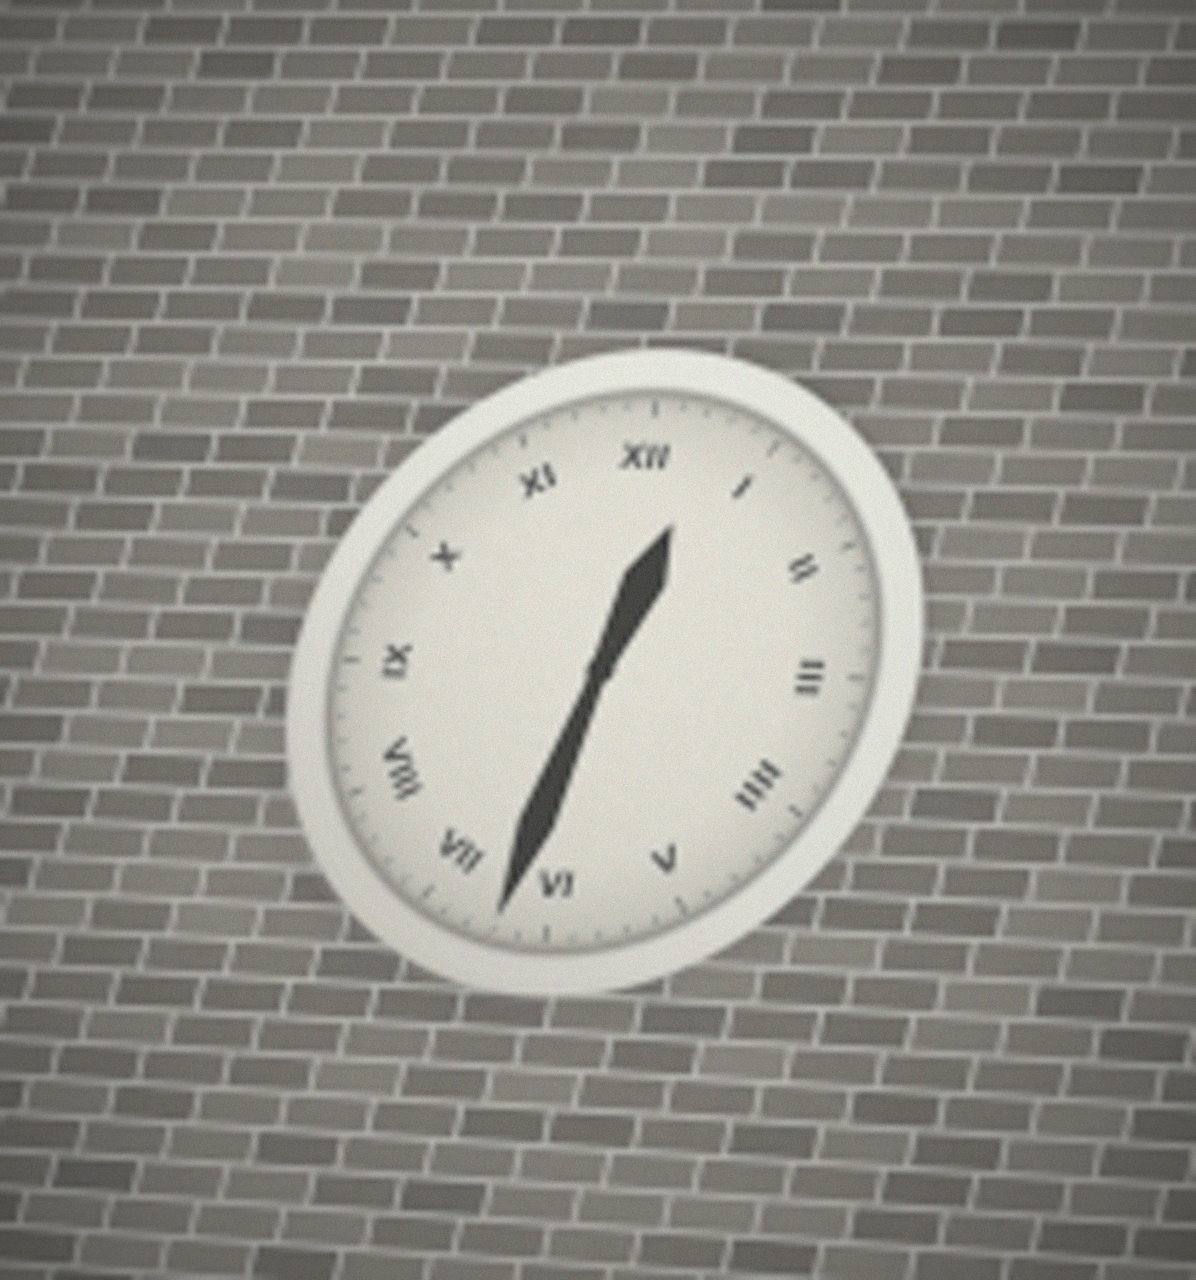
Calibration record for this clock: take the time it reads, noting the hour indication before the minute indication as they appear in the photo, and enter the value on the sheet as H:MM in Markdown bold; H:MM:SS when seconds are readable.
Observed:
**12:32**
